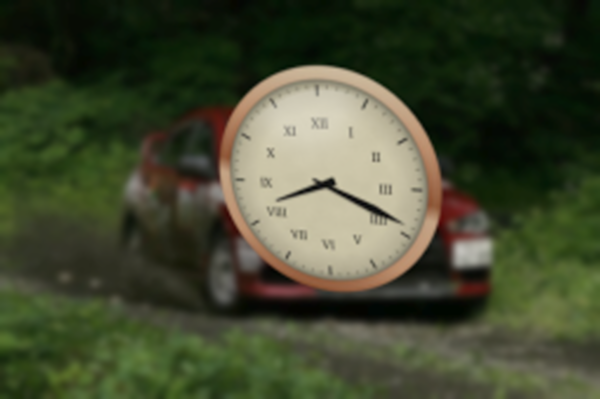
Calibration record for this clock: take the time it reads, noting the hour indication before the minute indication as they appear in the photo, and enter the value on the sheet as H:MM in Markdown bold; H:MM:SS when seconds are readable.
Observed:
**8:19**
